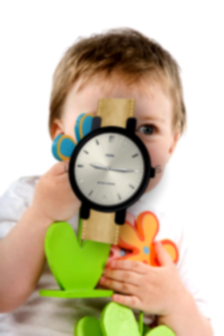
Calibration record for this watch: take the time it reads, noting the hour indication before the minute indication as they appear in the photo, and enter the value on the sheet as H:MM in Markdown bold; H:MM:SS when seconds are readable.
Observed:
**9:15**
